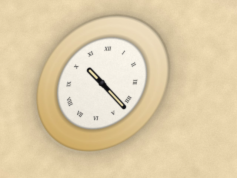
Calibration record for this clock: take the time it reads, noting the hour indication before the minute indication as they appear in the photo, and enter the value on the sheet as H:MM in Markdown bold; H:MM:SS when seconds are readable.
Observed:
**10:22**
